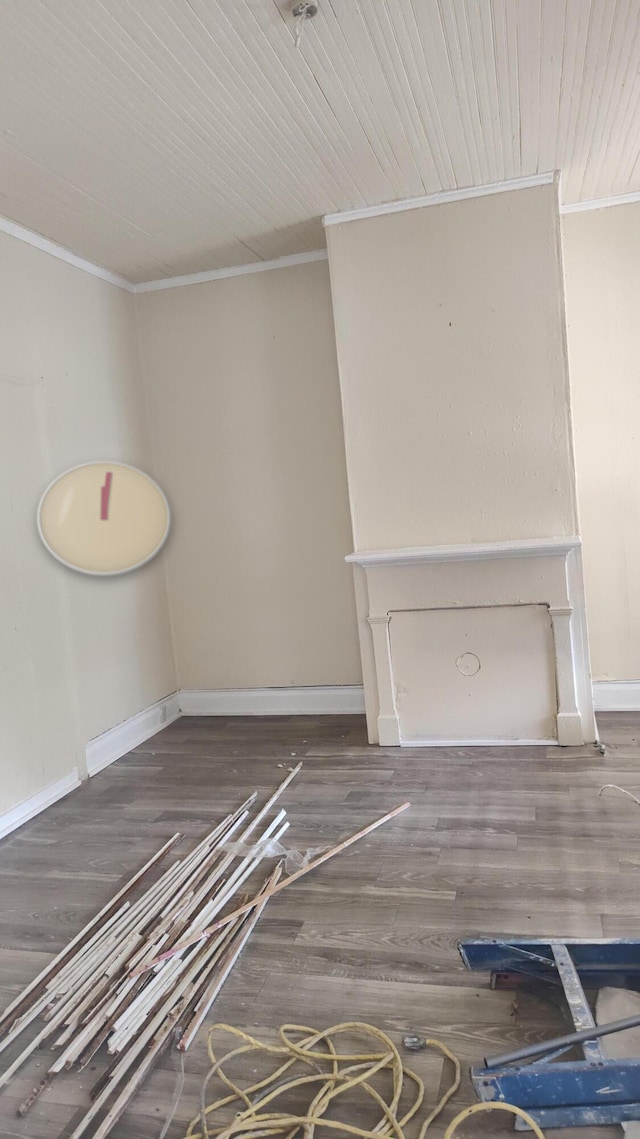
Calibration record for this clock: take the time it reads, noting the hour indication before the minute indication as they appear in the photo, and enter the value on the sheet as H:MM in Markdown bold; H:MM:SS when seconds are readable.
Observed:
**12:01**
